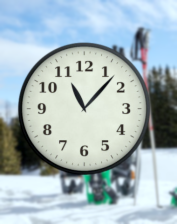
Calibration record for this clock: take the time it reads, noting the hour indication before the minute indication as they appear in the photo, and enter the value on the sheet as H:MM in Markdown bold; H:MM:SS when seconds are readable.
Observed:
**11:07**
